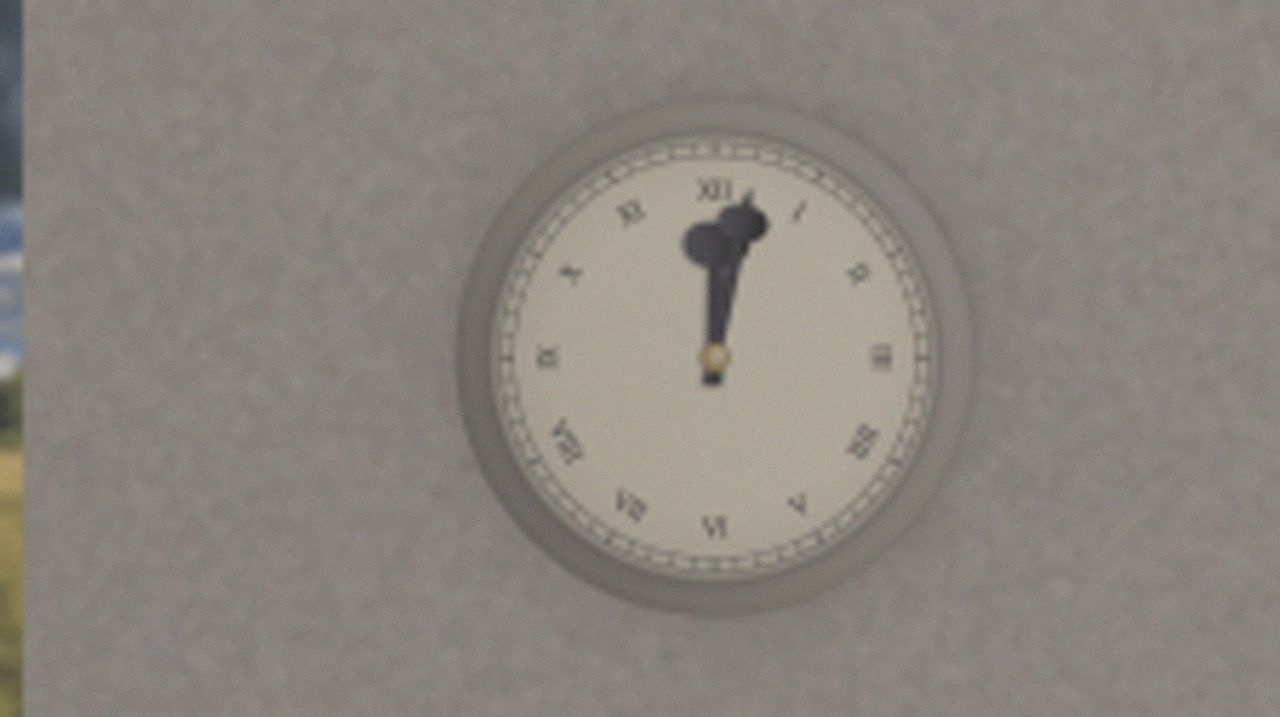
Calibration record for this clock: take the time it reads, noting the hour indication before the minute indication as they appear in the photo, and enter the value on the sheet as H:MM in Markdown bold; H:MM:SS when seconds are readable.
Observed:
**12:02**
